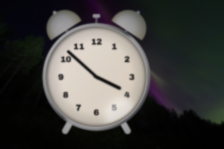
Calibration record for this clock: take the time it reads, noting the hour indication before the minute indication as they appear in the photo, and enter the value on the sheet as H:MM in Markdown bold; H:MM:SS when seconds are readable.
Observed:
**3:52**
